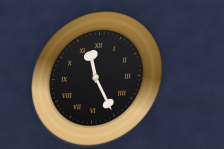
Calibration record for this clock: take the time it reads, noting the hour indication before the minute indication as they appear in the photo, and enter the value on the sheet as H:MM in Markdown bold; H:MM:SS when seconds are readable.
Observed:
**11:25**
